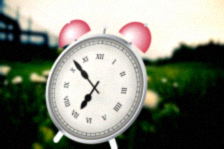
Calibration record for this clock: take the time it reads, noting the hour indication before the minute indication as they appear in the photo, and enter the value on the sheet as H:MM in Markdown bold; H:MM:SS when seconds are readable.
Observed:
**6:52**
